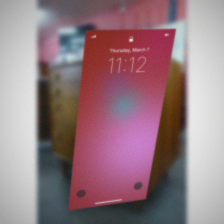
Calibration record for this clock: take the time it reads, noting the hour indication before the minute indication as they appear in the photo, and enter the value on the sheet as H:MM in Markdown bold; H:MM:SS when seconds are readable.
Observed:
**11:12**
